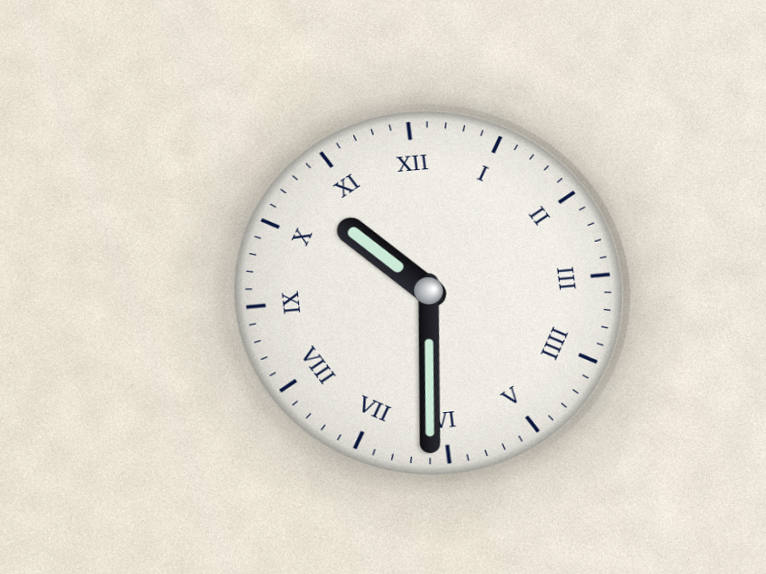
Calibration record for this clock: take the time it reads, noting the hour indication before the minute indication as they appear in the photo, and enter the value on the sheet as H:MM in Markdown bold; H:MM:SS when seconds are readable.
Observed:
**10:31**
